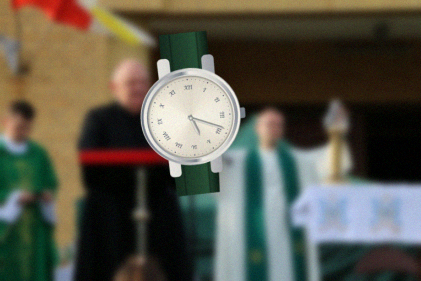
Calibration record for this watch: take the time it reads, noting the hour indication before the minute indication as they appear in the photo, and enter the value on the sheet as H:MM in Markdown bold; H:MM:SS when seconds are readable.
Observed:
**5:19**
